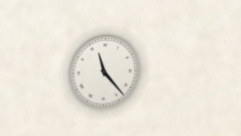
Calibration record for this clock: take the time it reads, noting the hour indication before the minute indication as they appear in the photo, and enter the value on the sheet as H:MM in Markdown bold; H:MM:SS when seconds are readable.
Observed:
**11:23**
